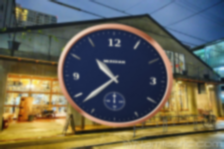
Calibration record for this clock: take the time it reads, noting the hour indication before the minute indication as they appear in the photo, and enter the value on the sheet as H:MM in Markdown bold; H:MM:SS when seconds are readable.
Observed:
**10:38**
